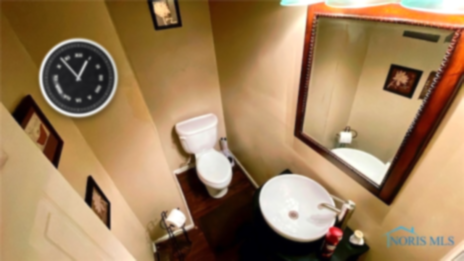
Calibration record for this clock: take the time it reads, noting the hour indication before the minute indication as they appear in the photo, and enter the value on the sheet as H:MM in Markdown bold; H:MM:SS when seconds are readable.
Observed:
**12:53**
